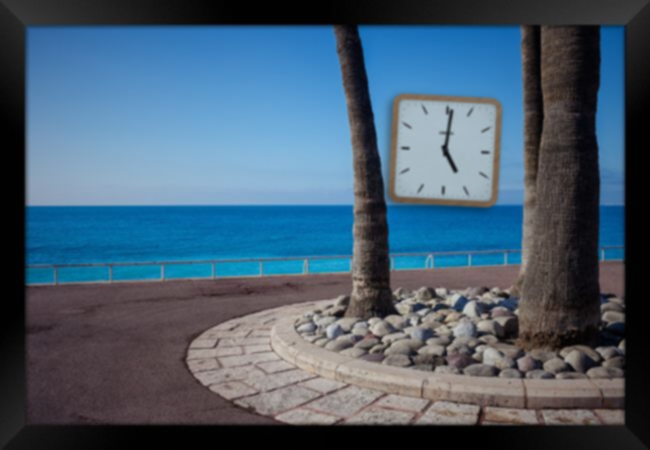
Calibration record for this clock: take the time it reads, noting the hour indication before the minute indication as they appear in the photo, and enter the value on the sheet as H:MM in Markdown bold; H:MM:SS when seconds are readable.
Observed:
**5:01**
